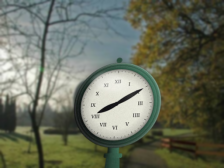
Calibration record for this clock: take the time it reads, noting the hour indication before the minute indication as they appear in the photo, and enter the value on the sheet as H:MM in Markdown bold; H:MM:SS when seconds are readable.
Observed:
**8:10**
